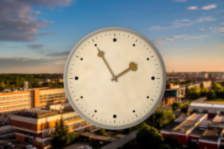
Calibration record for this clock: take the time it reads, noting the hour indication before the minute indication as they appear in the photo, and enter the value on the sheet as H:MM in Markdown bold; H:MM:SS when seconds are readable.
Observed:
**1:55**
